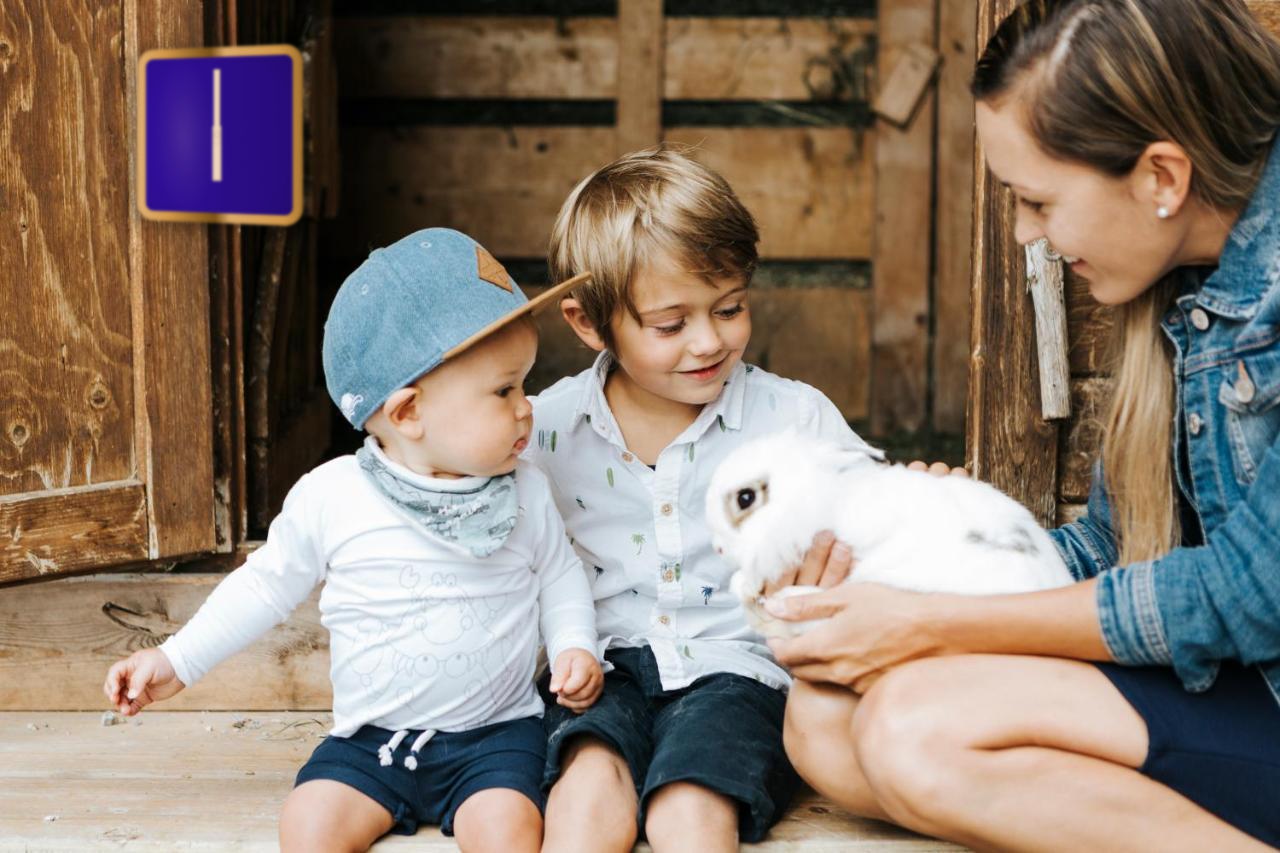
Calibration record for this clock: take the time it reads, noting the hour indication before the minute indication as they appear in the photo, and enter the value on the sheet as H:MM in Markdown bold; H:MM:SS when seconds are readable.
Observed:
**6:00**
